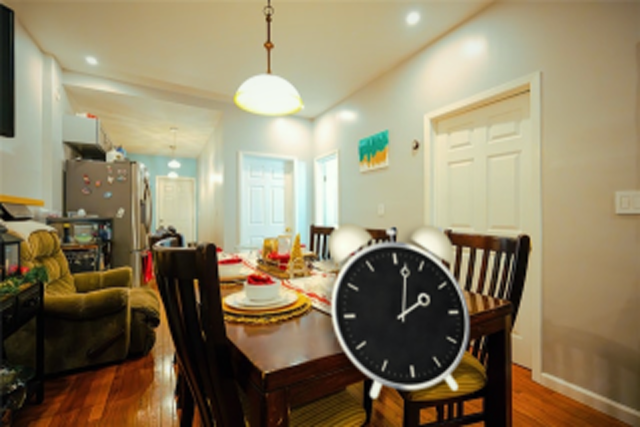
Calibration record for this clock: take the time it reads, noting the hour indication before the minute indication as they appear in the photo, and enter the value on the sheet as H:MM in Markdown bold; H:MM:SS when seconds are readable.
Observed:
**2:02**
